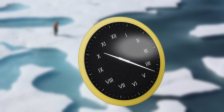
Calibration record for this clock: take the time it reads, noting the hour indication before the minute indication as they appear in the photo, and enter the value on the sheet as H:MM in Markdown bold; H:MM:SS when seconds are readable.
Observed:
**10:22**
